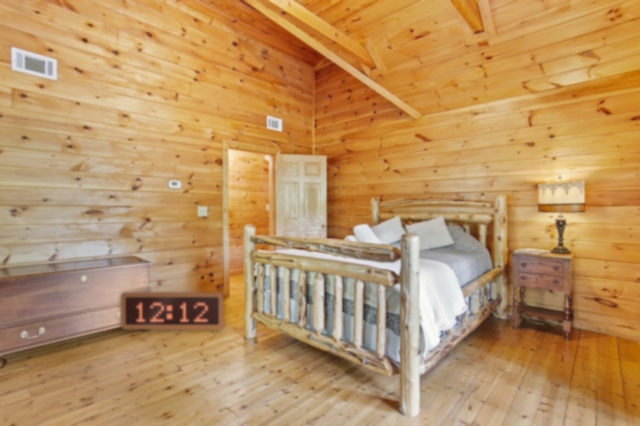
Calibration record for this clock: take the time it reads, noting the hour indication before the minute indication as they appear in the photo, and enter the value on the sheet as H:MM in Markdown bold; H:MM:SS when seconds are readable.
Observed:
**12:12**
